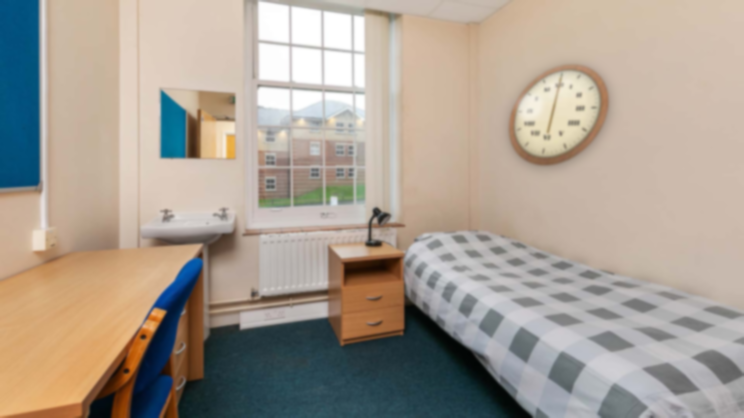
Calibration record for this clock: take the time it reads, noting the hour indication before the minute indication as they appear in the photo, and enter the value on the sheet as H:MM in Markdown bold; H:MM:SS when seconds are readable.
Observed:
**6:00**
